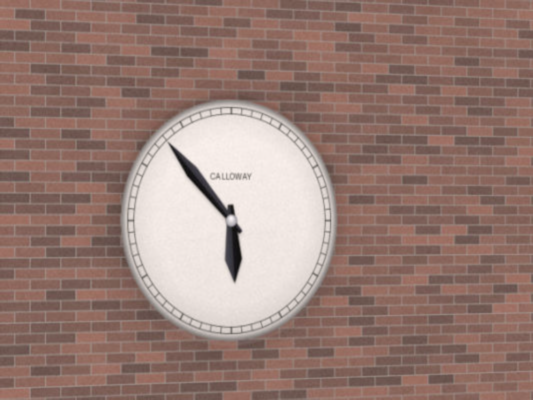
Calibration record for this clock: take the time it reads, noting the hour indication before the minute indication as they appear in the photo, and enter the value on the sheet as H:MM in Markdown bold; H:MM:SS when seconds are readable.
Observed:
**5:53**
